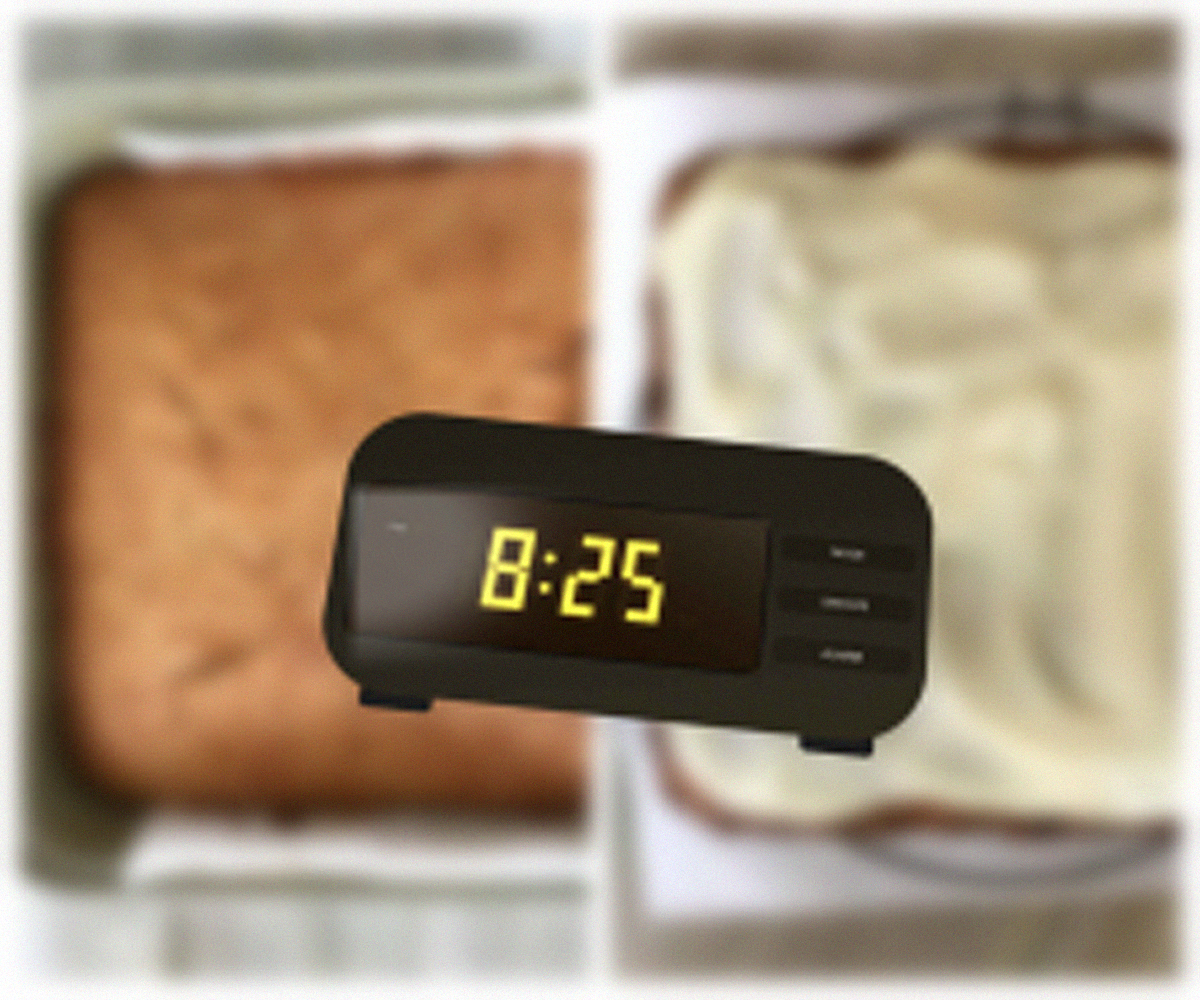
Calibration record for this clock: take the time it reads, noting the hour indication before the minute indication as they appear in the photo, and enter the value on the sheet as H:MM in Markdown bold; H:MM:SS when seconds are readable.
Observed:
**8:25**
